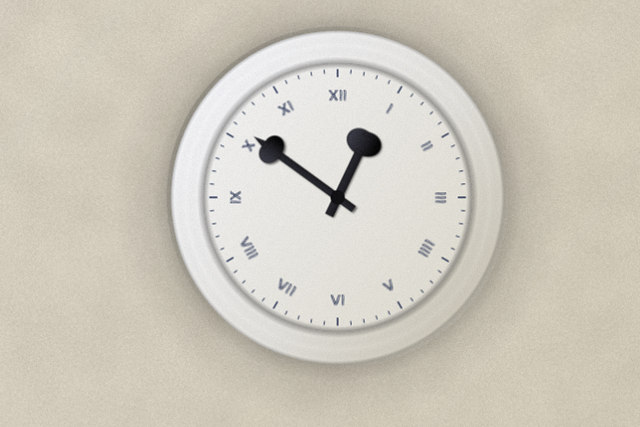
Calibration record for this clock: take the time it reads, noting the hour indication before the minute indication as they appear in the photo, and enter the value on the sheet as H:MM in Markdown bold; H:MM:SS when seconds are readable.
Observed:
**12:51**
